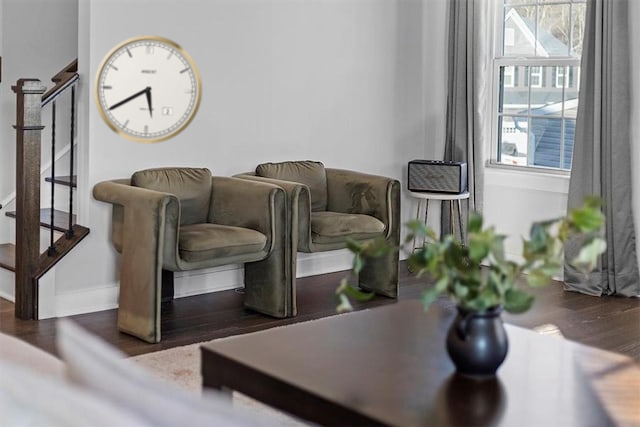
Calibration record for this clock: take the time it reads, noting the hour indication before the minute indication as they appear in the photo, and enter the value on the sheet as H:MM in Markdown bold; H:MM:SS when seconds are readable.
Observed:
**5:40**
